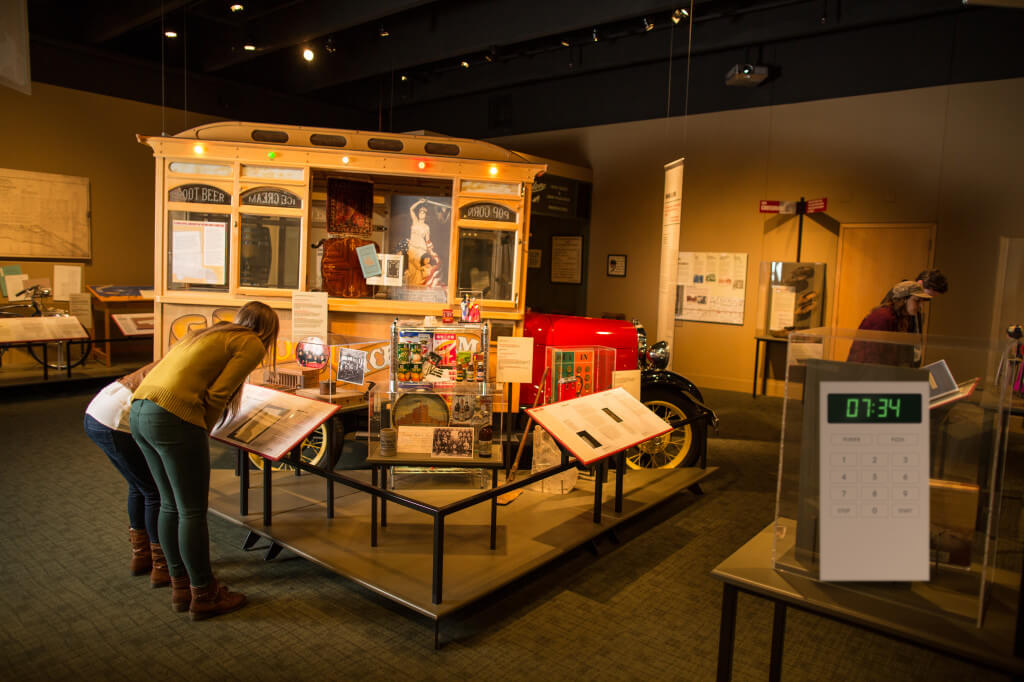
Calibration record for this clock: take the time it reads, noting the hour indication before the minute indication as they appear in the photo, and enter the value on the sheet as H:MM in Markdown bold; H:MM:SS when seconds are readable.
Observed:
**7:34**
